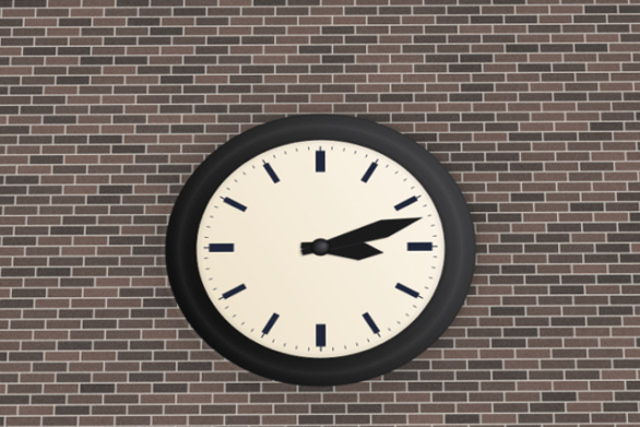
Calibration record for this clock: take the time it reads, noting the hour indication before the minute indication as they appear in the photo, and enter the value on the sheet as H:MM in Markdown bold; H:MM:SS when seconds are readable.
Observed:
**3:12**
